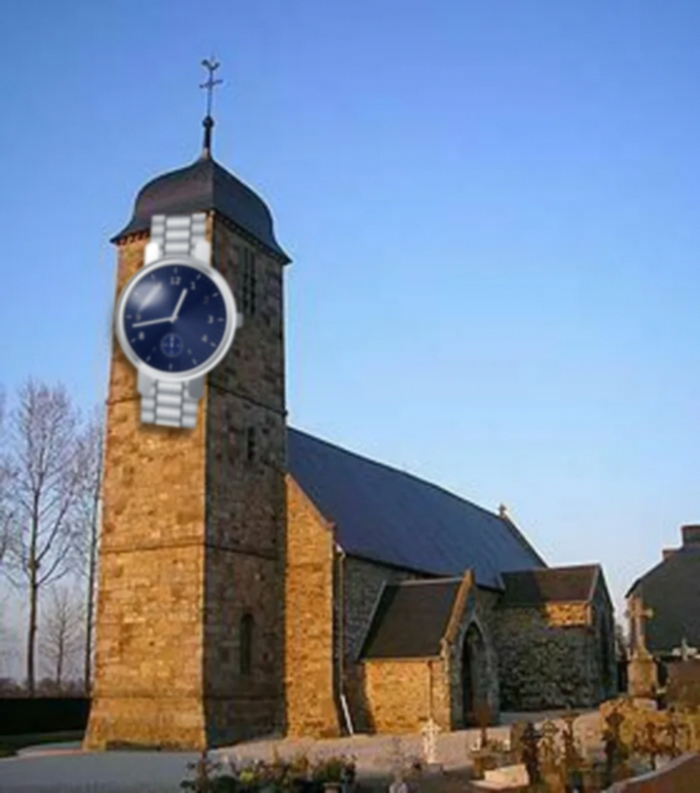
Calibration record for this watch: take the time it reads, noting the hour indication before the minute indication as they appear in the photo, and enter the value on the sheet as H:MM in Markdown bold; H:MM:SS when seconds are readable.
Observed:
**12:43**
